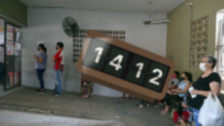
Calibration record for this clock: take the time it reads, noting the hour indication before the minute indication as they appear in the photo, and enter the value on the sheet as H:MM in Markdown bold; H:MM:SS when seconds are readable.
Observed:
**14:12**
